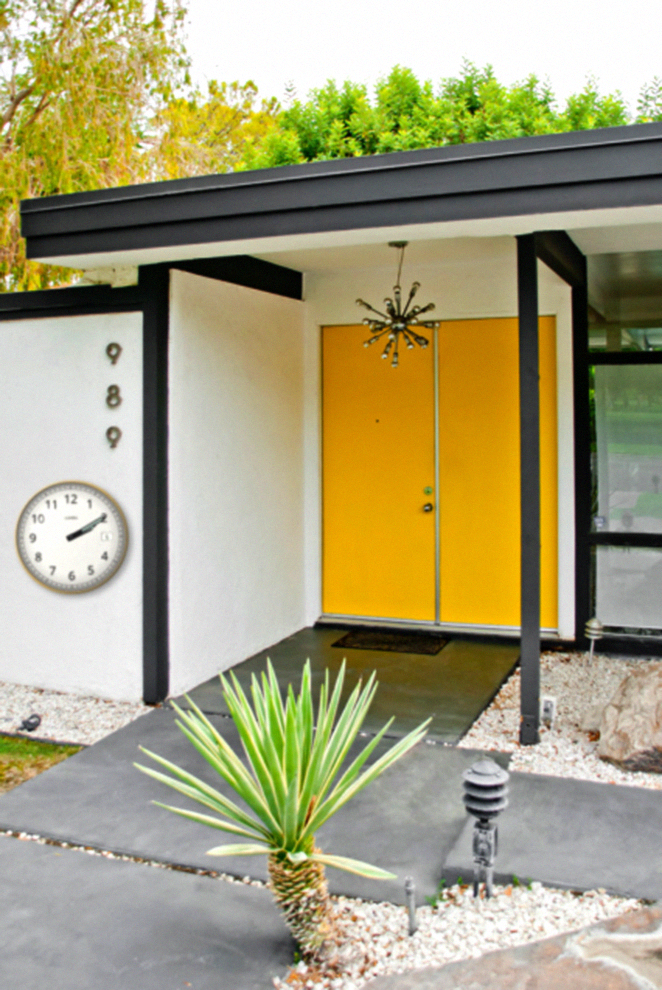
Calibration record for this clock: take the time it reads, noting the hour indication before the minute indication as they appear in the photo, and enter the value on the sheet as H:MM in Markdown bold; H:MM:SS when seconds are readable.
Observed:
**2:10**
